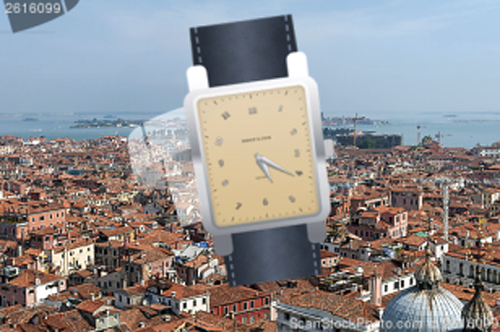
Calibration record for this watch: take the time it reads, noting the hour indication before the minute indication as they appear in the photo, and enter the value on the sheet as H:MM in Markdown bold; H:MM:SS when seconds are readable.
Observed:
**5:21**
